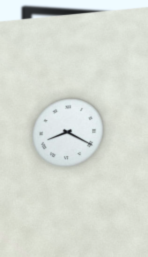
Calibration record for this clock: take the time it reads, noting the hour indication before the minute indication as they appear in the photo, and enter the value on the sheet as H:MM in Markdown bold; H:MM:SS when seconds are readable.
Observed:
**8:20**
